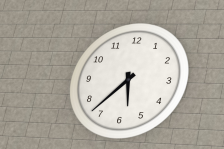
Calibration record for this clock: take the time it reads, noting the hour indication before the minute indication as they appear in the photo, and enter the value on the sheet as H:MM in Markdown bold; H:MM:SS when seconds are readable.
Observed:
**5:37**
